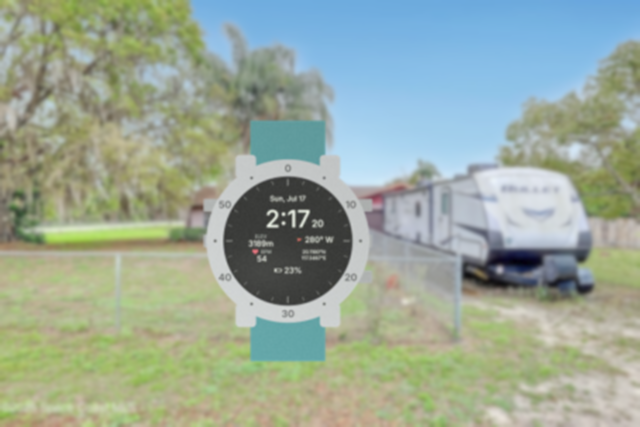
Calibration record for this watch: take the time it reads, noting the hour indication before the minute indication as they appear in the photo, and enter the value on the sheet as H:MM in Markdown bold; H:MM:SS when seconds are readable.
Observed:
**2:17**
